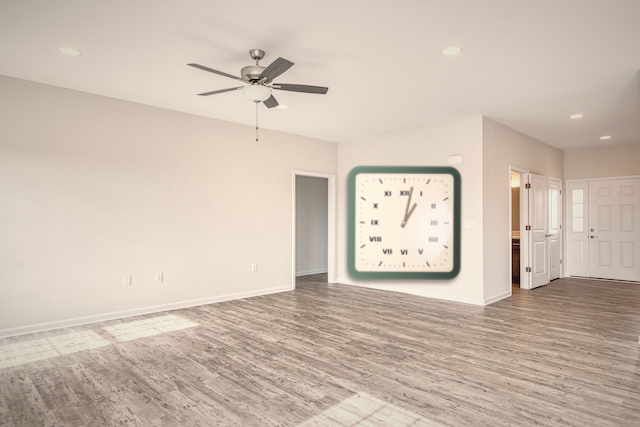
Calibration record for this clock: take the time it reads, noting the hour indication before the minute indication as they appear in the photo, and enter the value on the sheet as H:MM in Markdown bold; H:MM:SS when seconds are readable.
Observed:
**1:02**
